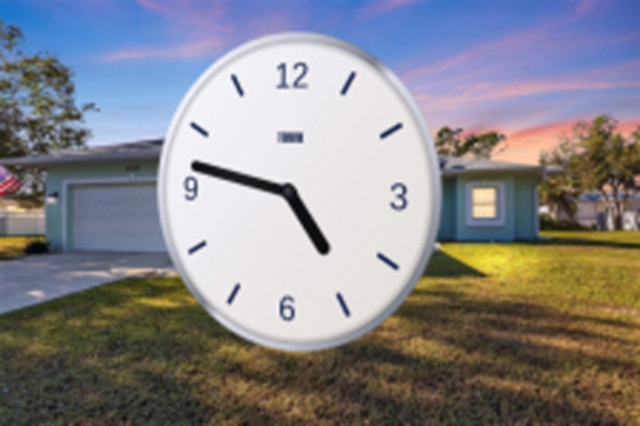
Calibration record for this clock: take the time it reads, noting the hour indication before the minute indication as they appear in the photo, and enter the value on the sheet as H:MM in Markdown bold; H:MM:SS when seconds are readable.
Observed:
**4:47**
